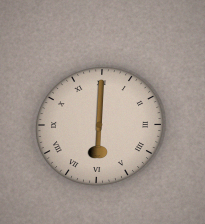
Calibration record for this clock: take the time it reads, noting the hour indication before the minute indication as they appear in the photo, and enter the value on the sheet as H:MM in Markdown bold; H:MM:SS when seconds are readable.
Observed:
**6:00**
